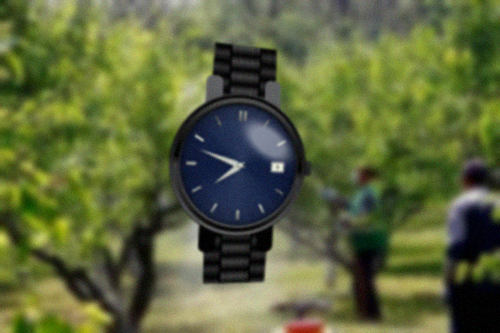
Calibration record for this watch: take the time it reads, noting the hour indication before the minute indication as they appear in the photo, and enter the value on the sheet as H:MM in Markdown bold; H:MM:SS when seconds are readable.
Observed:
**7:48**
